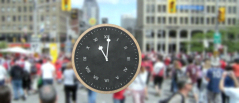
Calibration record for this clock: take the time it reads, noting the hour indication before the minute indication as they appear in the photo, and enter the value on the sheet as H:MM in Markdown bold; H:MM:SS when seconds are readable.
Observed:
**11:01**
